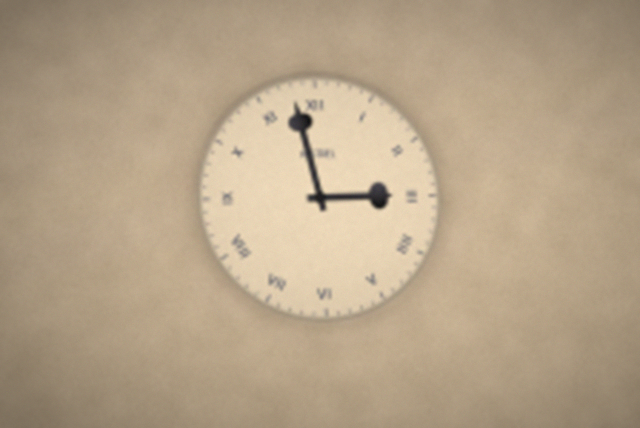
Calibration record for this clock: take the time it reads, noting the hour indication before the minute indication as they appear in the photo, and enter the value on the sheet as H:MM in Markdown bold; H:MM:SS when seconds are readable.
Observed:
**2:58**
